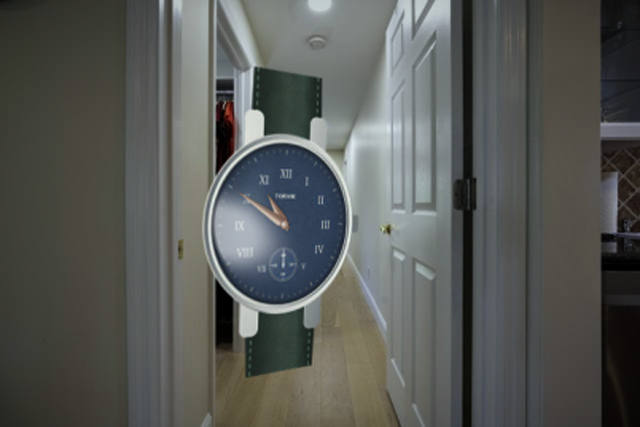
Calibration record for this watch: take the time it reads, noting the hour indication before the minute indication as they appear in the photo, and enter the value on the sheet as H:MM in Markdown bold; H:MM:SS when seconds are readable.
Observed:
**10:50**
